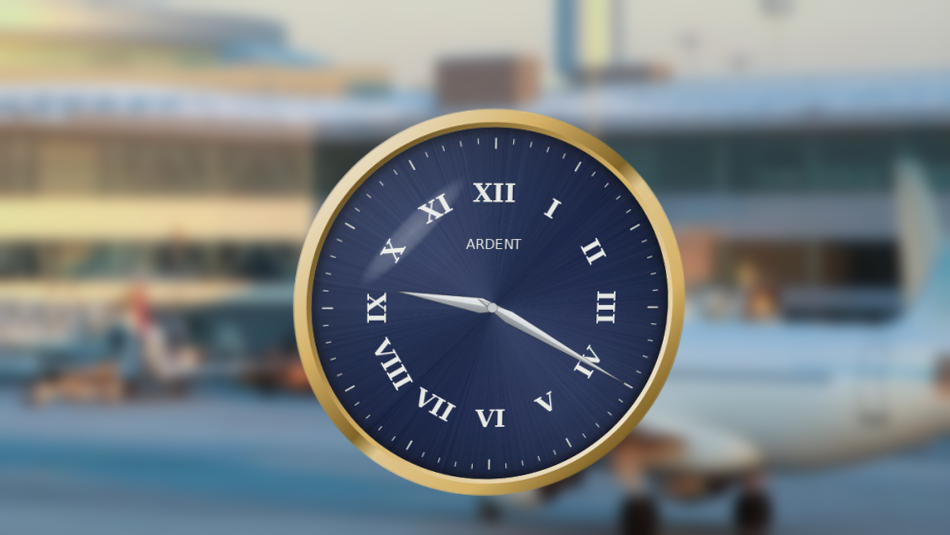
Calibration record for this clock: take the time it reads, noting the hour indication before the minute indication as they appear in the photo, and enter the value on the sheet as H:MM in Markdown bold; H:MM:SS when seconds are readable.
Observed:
**9:20**
